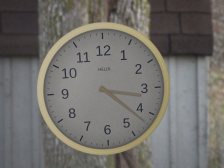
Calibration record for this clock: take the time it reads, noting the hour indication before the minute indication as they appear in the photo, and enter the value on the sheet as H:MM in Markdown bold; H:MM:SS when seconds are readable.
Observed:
**3:22**
